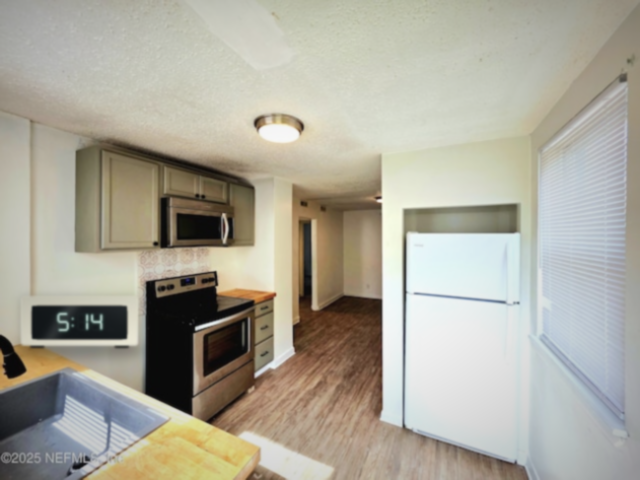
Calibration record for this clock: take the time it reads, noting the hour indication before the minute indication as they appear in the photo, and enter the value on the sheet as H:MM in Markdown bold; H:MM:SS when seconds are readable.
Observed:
**5:14**
